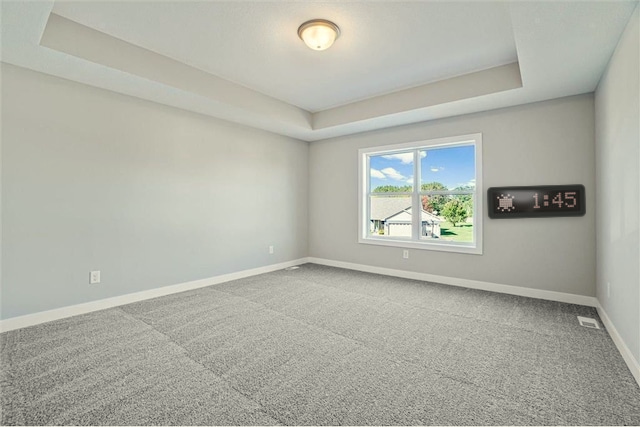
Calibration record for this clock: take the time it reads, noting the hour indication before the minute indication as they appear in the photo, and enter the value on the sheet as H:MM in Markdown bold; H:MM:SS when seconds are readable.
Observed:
**1:45**
